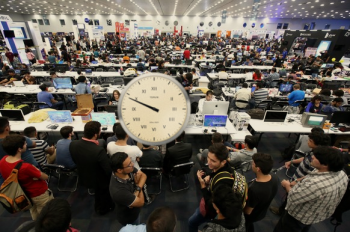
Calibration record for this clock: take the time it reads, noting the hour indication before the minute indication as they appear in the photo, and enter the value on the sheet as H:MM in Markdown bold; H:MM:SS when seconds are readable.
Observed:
**9:49**
